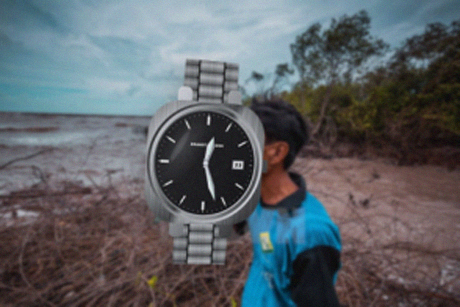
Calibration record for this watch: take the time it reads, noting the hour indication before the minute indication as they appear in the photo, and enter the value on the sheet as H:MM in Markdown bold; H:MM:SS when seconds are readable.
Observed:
**12:27**
